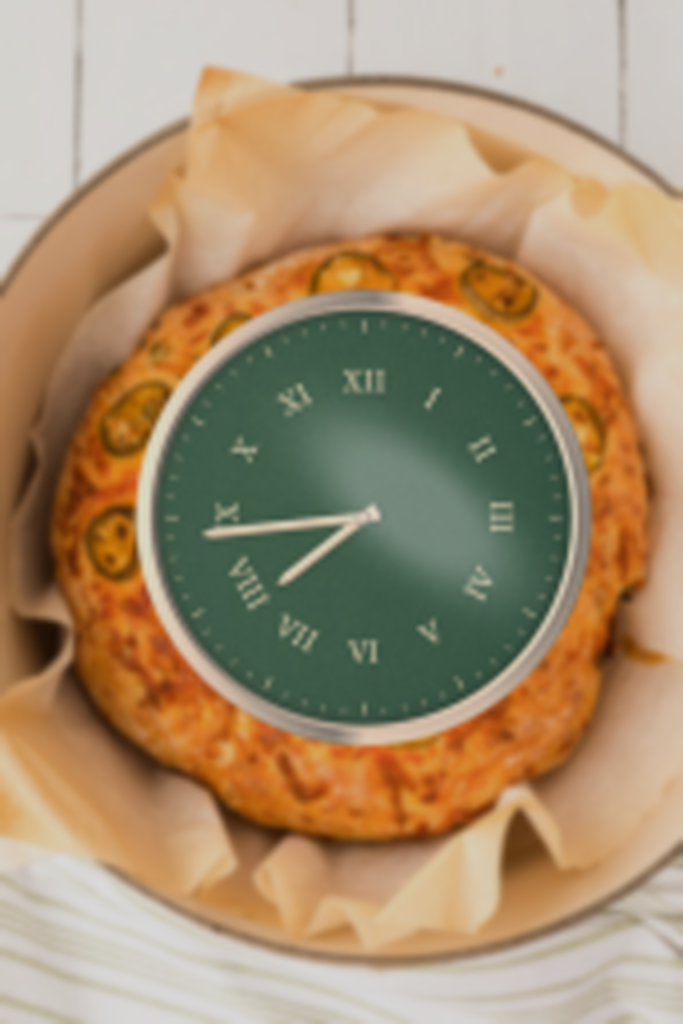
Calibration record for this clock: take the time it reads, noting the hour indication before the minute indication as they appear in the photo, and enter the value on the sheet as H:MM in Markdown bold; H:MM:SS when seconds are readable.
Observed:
**7:44**
